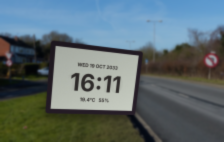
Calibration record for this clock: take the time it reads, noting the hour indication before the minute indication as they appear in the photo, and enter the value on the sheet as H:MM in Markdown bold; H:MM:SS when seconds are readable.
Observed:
**16:11**
